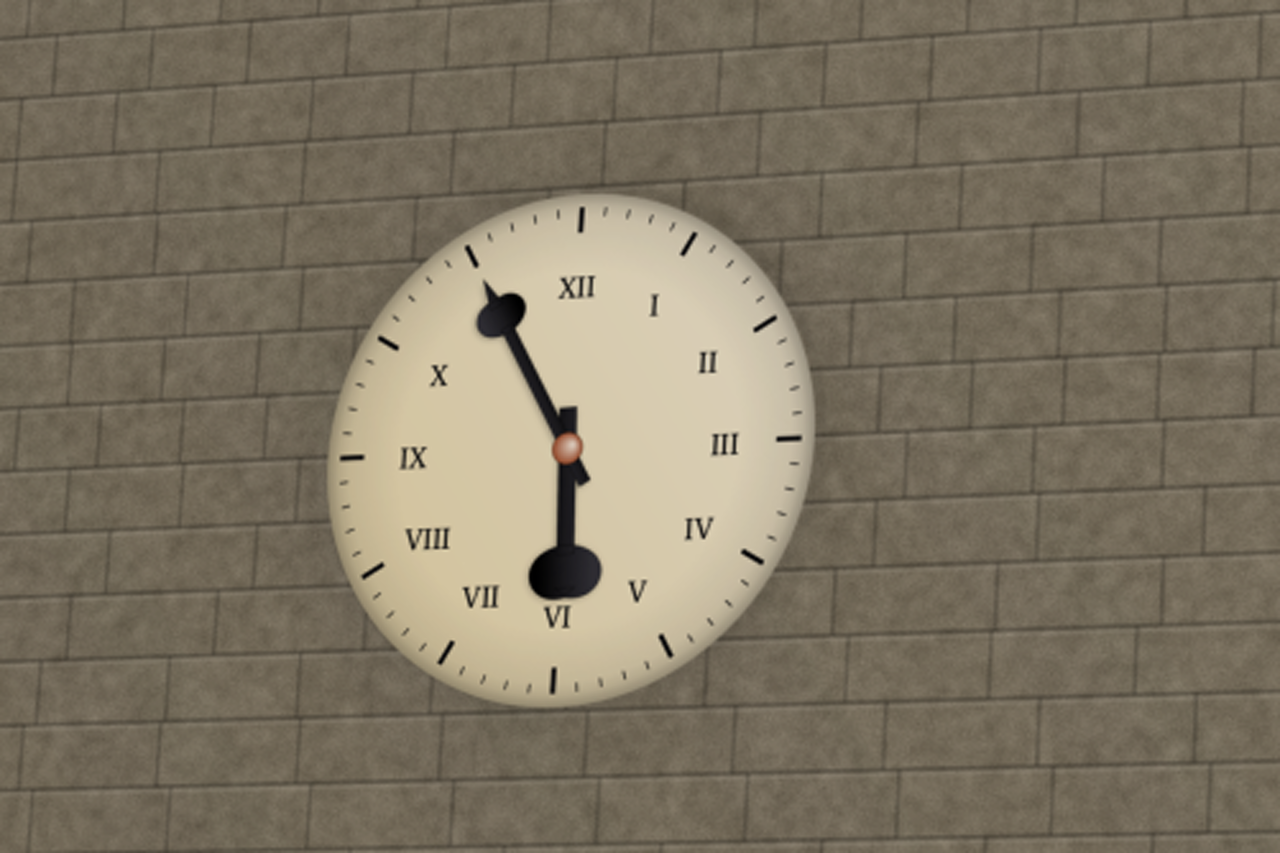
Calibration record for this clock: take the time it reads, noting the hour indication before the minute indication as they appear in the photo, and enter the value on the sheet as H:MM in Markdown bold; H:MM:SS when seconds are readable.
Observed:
**5:55**
